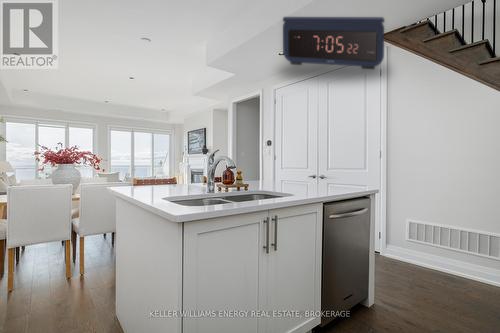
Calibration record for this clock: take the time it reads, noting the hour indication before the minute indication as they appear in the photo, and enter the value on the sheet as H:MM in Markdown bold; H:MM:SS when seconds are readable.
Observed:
**7:05**
